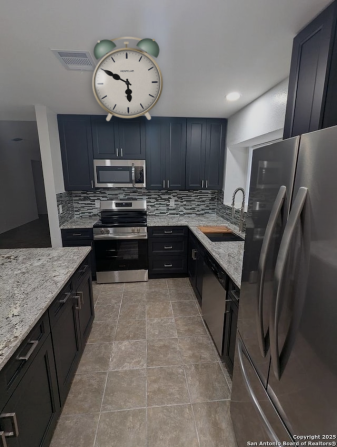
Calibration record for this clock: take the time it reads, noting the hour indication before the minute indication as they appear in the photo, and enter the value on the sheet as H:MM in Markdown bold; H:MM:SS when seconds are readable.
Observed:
**5:50**
